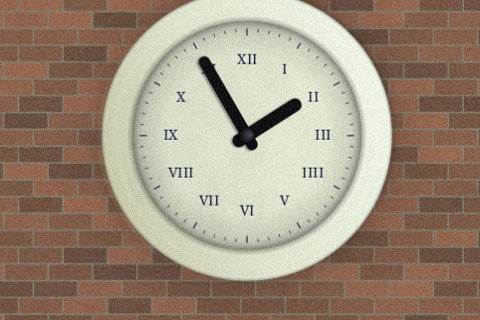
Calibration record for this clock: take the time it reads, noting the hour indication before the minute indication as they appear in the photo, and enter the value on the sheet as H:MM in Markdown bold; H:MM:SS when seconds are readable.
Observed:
**1:55**
